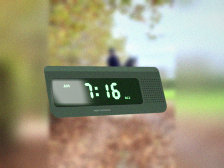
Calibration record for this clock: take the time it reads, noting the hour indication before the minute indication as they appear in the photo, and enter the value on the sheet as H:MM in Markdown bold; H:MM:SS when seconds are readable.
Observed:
**7:16**
